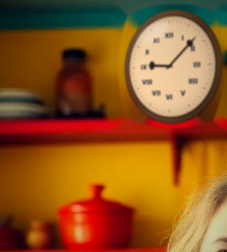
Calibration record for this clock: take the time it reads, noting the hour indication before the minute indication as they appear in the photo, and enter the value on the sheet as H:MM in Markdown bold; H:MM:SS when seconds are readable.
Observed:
**9:08**
